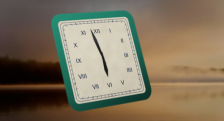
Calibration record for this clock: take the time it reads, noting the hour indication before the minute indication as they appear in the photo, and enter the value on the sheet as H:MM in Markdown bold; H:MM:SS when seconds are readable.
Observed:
**5:58**
